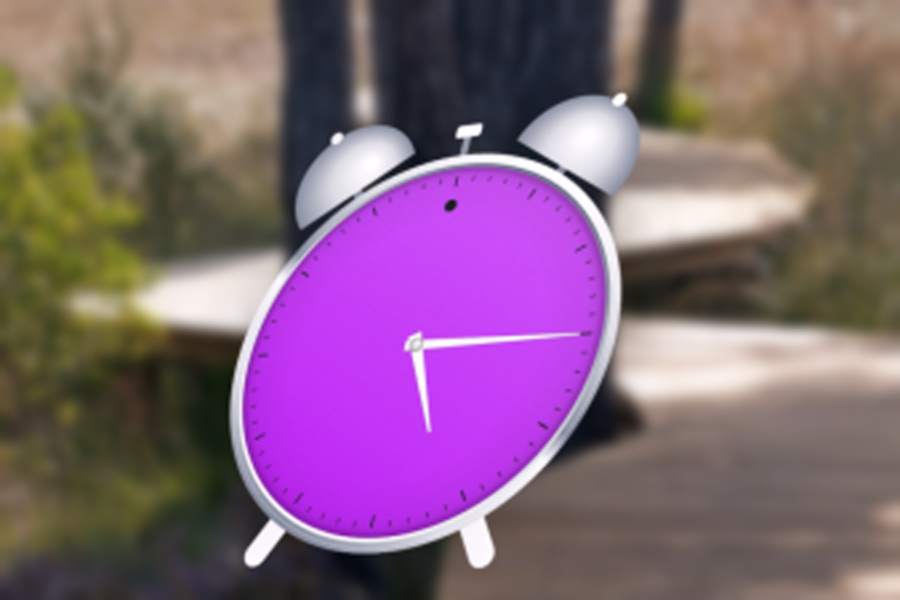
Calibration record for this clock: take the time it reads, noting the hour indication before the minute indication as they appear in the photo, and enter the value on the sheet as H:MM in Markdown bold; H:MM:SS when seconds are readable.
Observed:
**5:15**
